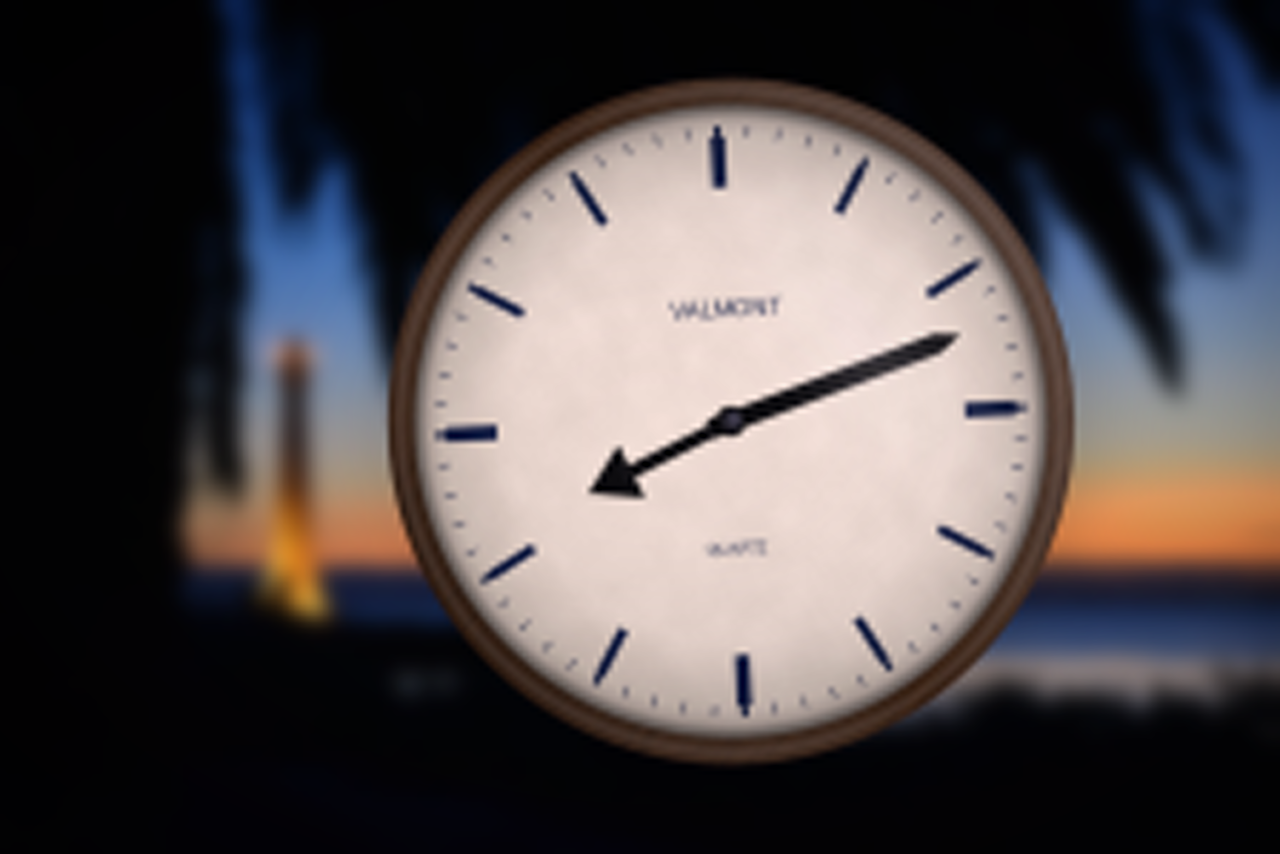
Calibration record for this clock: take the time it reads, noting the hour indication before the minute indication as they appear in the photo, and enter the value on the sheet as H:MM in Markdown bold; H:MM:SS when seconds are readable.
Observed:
**8:12**
